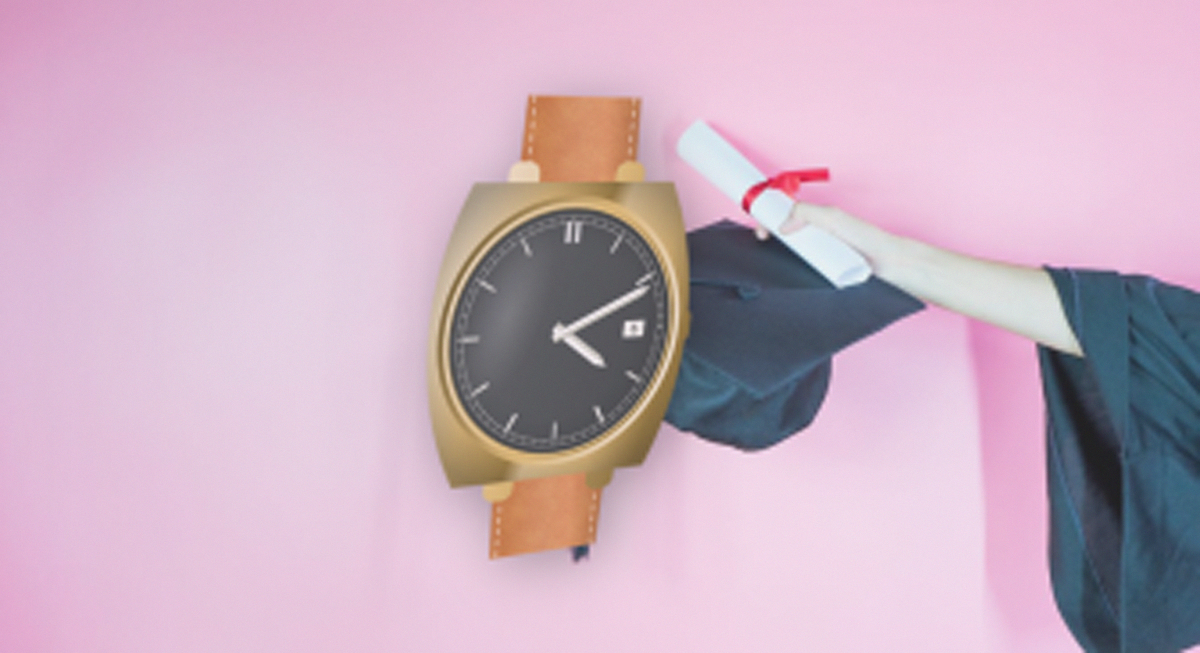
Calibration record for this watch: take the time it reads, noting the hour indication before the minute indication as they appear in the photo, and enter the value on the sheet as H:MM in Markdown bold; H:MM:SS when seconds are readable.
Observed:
**4:11**
